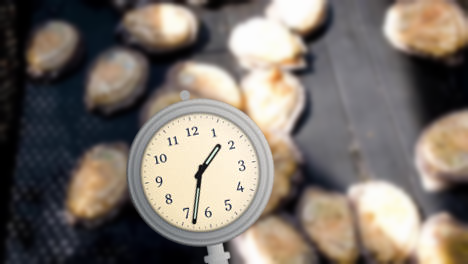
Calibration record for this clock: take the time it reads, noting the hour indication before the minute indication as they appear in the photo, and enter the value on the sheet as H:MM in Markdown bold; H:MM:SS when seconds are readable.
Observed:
**1:33**
